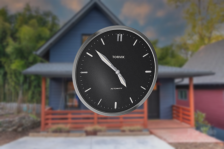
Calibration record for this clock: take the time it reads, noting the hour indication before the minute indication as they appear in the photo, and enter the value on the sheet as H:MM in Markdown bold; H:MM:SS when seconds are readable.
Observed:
**4:52**
